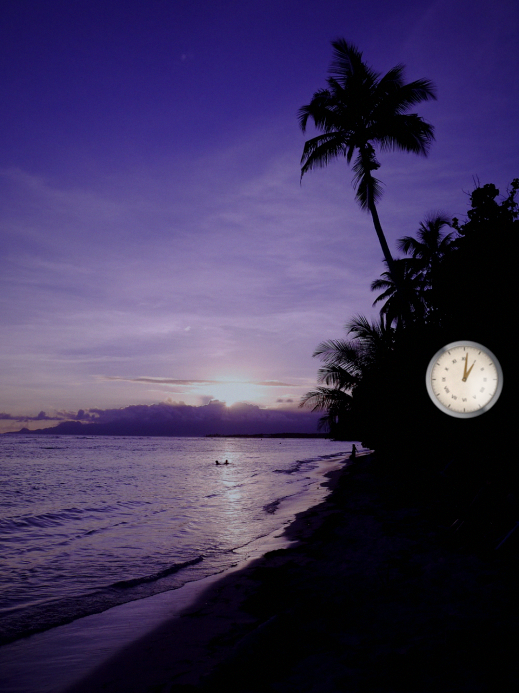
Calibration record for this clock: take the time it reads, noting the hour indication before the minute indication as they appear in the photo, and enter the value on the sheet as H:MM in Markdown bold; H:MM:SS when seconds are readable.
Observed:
**1:01**
